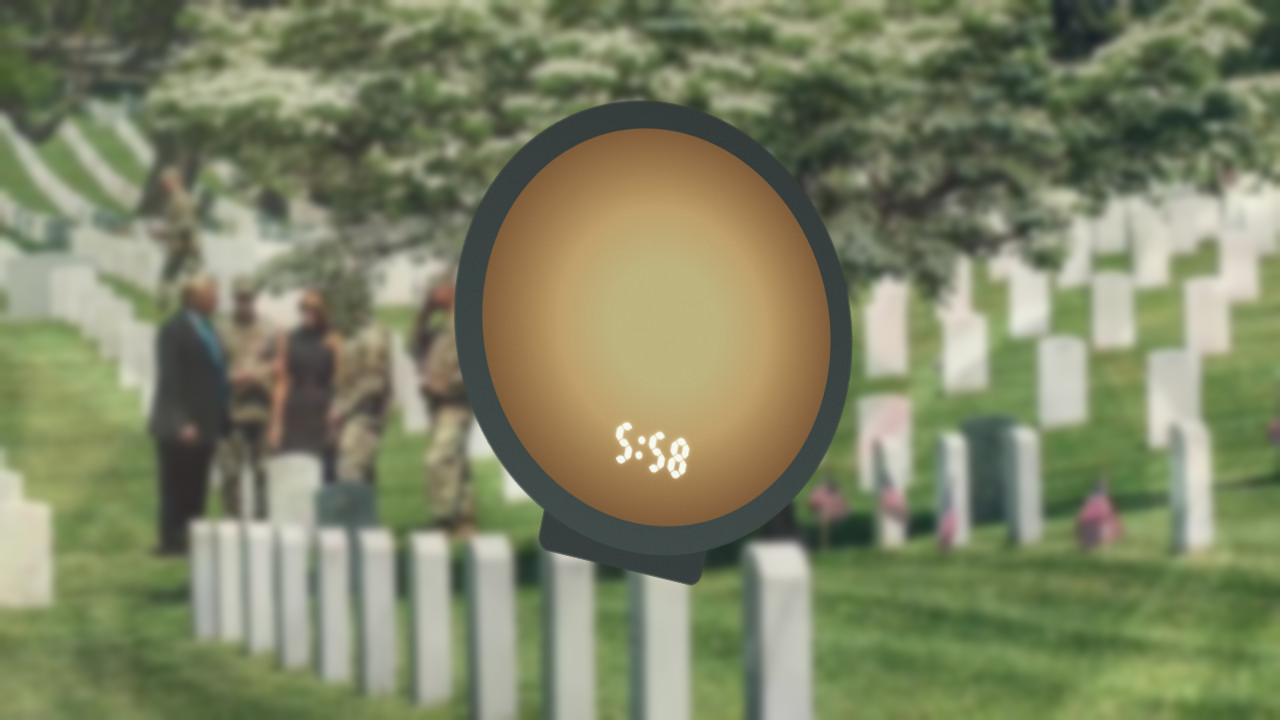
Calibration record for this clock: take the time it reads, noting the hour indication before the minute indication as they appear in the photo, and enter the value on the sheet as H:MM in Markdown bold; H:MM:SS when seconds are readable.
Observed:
**5:58**
